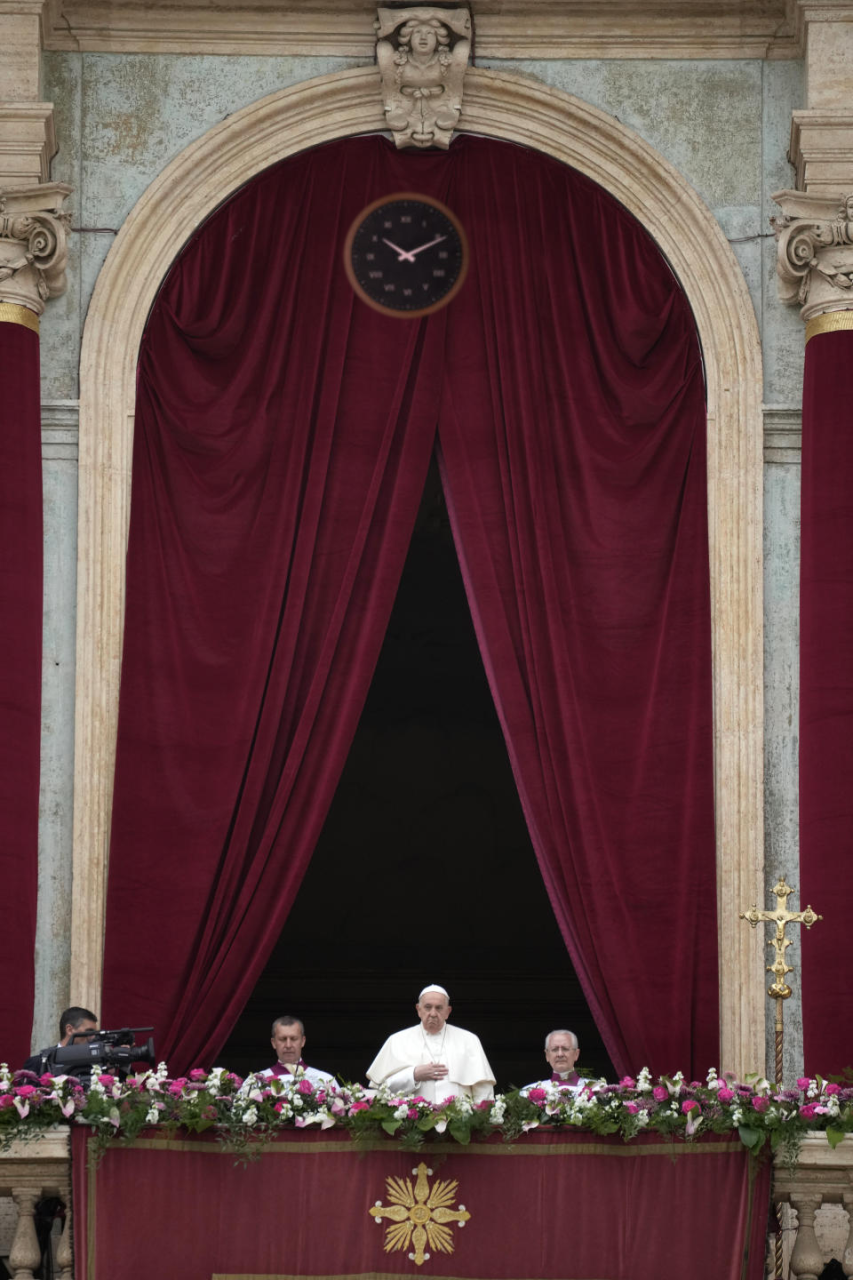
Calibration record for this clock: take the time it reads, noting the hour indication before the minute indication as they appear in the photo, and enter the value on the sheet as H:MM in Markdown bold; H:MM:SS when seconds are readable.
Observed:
**10:11**
